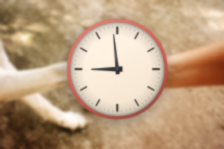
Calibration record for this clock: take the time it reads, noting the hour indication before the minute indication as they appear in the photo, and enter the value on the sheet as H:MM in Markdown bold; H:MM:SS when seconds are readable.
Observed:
**8:59**
